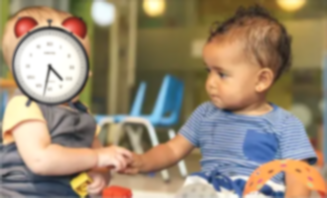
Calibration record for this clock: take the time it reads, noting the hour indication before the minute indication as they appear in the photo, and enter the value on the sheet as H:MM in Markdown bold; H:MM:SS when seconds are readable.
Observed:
**4:32**
